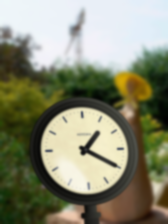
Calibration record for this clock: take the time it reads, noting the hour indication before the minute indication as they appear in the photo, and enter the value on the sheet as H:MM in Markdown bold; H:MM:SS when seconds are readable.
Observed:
**1:20**
